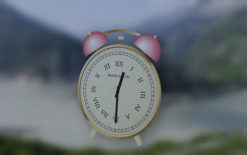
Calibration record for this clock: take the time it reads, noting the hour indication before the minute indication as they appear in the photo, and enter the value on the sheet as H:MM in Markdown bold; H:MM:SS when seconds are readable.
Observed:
**12:30**
